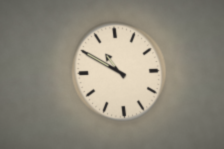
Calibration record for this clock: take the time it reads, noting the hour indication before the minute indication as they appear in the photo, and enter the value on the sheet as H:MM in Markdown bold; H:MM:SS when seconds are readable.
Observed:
**10:50**
